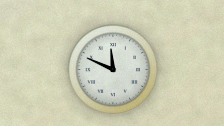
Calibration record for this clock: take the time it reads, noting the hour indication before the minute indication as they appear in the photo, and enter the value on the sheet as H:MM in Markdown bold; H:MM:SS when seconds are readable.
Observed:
**11:49**
